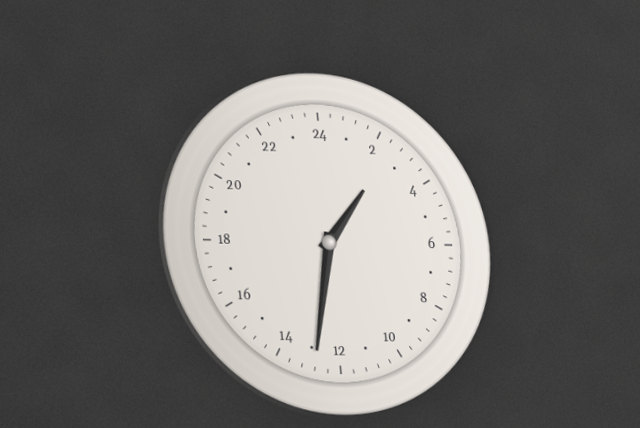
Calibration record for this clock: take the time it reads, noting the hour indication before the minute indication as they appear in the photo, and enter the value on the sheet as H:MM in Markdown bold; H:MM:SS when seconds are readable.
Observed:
**2:32**
